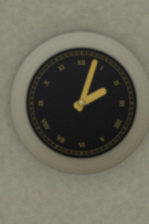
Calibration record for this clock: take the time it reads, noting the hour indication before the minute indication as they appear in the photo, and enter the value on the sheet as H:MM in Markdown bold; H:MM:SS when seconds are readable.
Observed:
**2:03**
